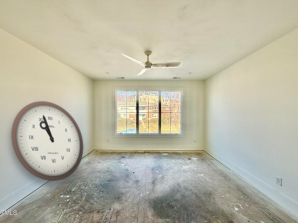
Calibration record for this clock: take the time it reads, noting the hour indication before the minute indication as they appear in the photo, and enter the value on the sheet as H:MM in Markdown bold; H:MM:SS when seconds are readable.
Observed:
**10:57**
